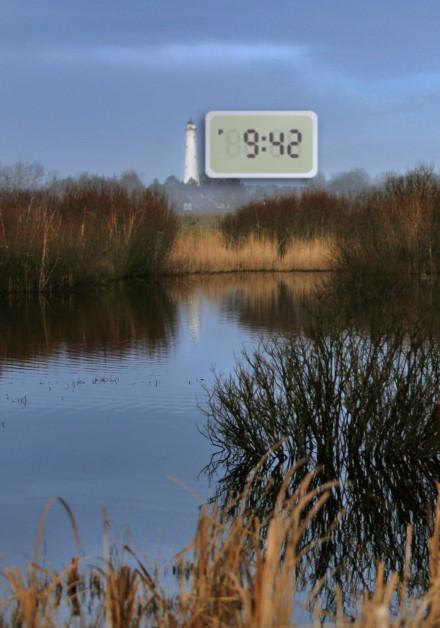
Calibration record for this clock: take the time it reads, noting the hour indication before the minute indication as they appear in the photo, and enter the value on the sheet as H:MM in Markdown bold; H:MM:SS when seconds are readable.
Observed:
**9:42**
